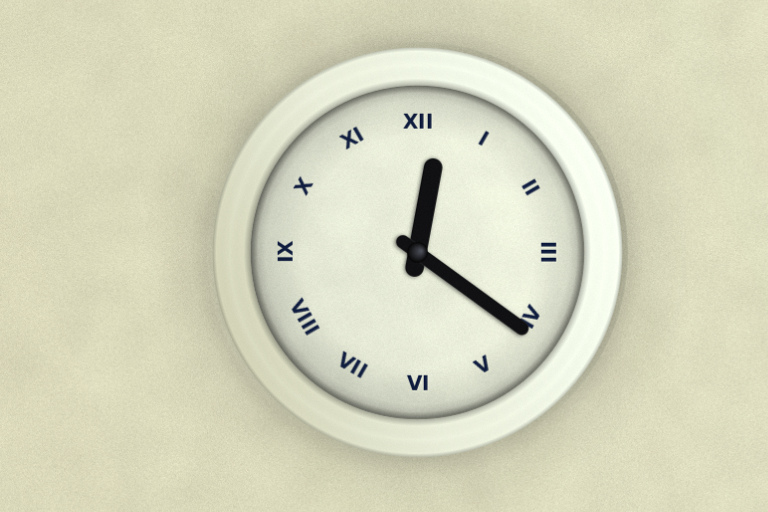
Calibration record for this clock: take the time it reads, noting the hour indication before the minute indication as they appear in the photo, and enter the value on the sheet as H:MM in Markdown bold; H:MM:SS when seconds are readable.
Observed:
**12:21**
